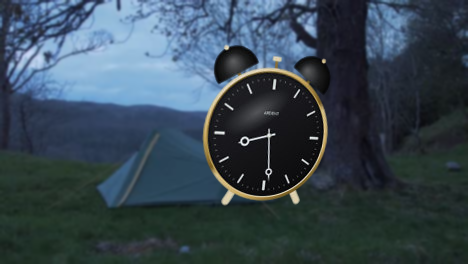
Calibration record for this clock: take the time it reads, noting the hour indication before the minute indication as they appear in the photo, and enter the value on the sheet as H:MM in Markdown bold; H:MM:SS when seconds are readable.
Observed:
**8:29**
